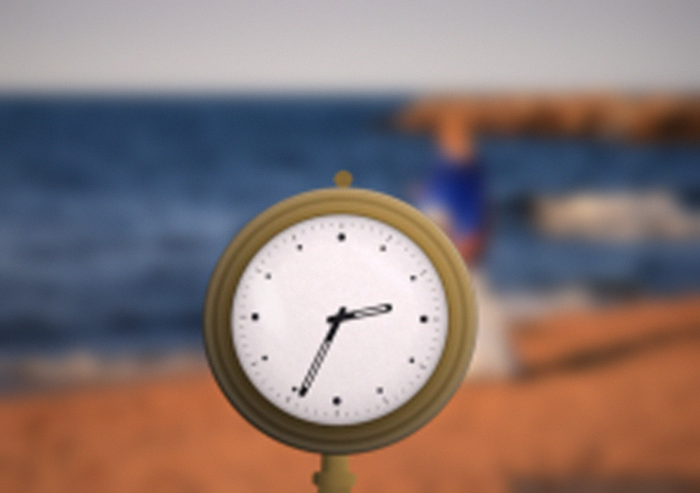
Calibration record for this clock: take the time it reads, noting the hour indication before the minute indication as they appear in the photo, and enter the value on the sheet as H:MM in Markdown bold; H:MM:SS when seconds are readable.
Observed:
**2:34**
